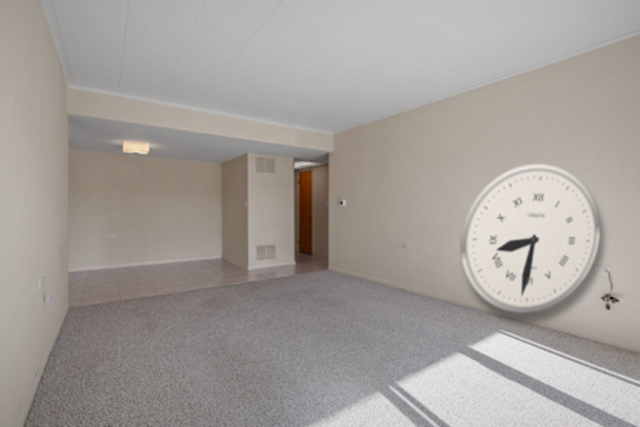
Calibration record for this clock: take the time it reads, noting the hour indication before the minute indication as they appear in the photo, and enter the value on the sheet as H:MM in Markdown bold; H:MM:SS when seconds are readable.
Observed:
**8:31**
